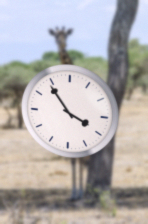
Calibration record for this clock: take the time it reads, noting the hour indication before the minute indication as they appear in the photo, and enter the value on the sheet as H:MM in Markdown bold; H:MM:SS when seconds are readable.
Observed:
**3:54**
